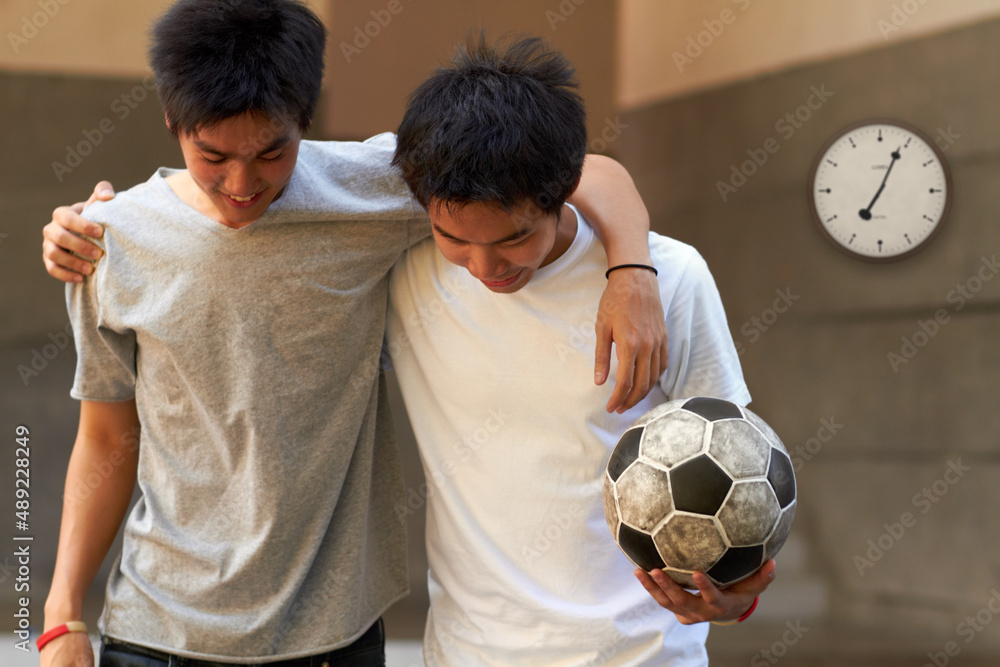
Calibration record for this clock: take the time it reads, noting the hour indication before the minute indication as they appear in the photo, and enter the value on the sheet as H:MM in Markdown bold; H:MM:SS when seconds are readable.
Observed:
**7:04**
